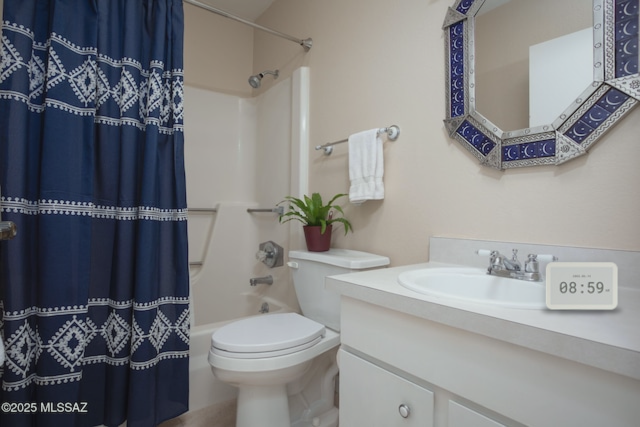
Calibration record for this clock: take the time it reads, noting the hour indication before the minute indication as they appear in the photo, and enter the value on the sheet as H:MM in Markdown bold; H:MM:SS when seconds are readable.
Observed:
**8:59**
